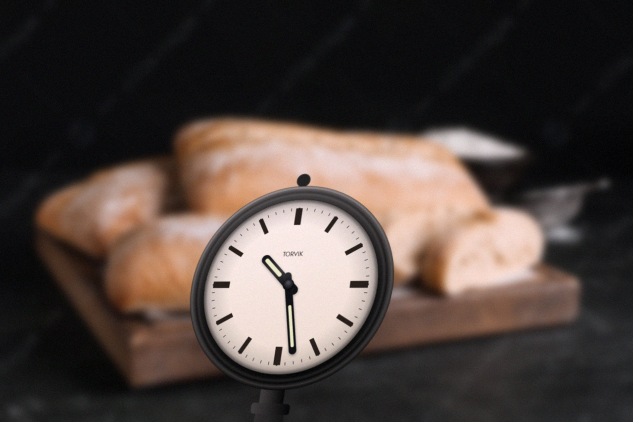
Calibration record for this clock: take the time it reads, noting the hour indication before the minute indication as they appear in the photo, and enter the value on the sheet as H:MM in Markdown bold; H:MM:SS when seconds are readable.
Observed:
**10:28**
